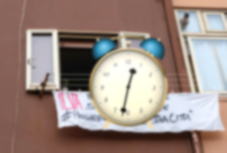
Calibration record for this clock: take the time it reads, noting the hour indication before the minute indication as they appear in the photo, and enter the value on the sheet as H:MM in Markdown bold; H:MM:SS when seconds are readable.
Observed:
**12:32**
